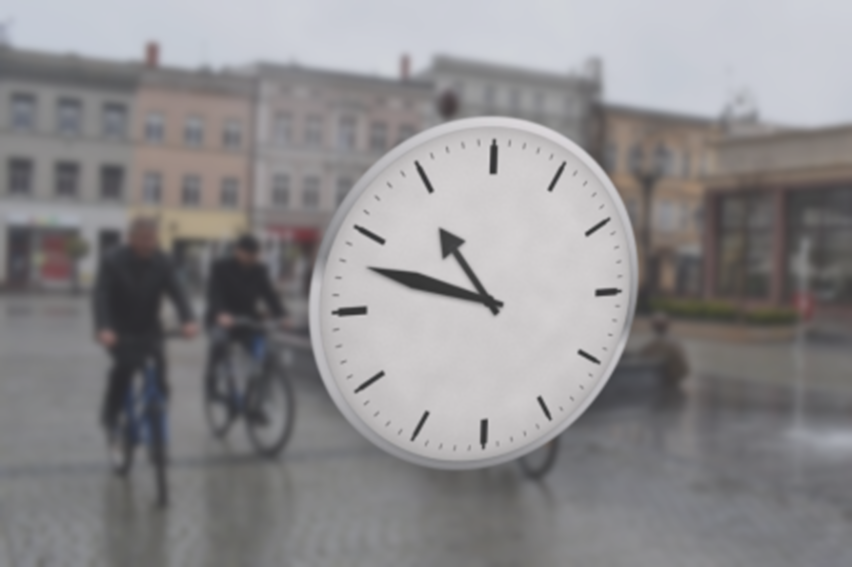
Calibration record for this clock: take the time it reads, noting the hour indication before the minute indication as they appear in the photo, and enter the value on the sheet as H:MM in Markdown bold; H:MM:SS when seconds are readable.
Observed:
**10:48**
